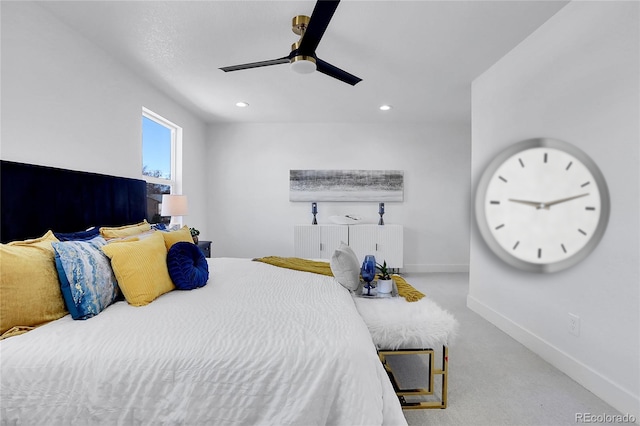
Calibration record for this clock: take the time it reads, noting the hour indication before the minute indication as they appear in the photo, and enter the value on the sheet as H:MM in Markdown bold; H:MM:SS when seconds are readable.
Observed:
**9:12**
